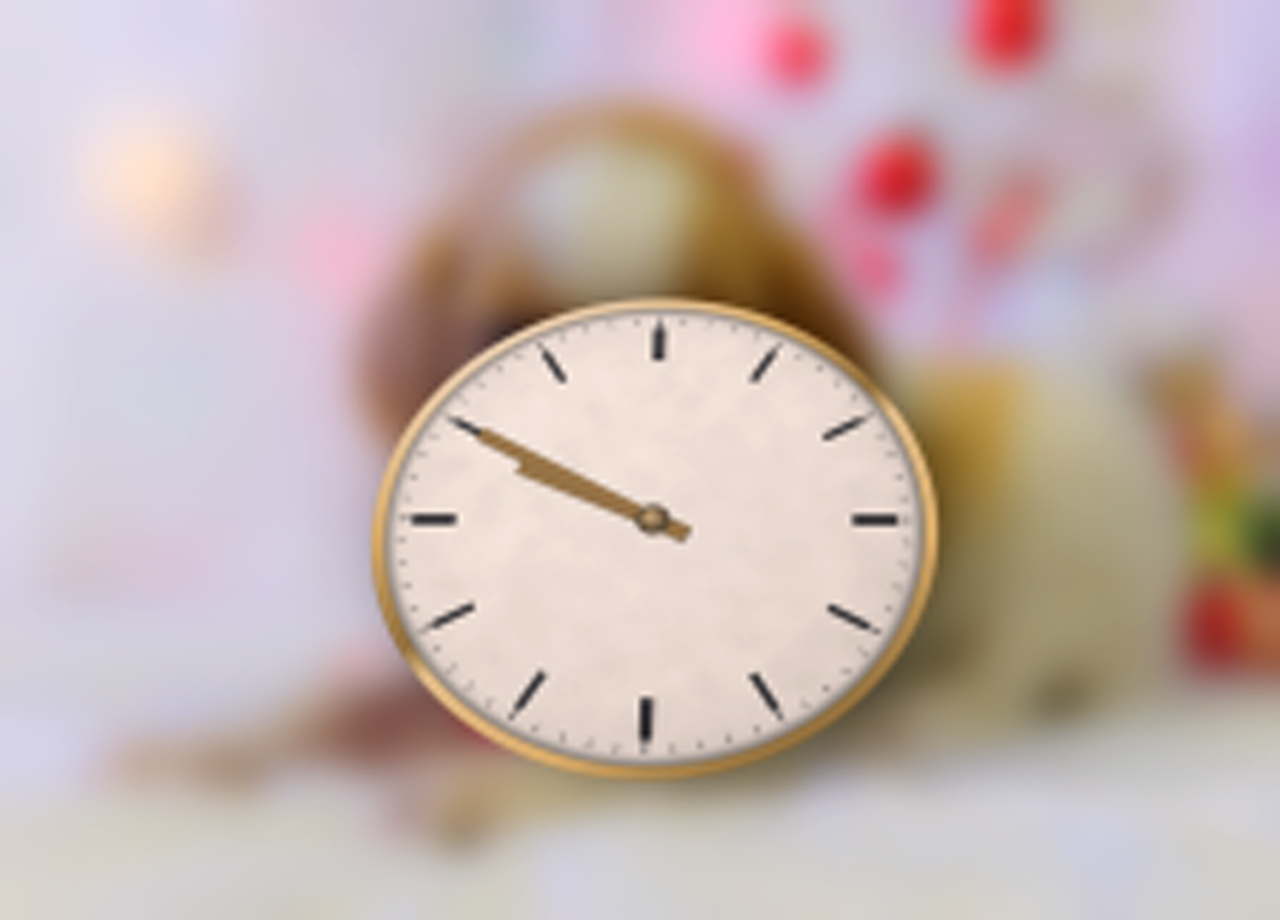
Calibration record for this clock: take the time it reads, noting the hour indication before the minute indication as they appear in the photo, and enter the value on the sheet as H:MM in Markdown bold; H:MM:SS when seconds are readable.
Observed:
**9:50**
